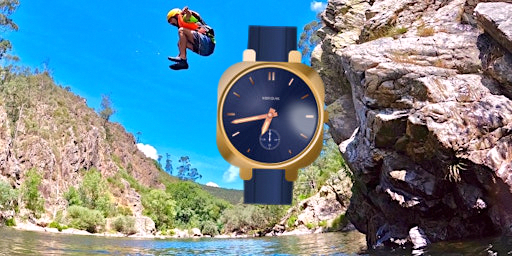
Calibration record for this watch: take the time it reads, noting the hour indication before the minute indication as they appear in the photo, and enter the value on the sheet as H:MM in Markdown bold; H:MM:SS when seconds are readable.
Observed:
**6:43**
